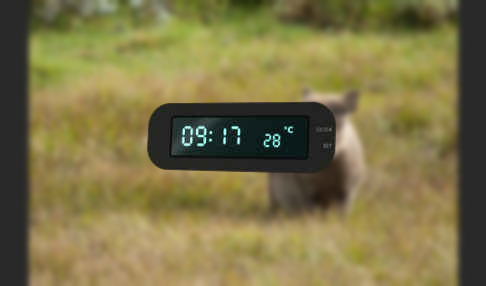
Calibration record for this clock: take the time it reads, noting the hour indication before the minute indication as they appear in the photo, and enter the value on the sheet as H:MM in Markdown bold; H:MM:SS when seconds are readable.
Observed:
**9:17**
